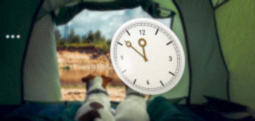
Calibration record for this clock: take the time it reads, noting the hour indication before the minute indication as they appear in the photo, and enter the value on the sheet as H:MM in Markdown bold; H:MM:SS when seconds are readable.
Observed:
**11:52**
